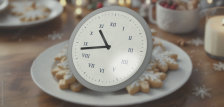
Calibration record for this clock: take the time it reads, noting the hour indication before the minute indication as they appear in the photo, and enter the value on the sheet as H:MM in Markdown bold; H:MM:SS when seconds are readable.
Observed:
**10:43**
